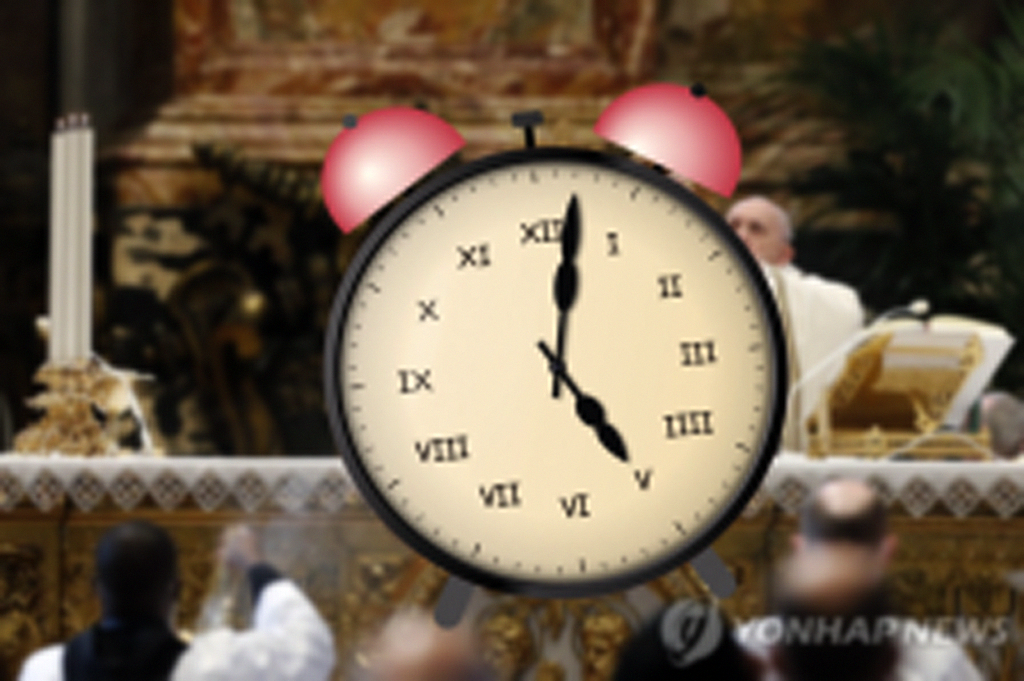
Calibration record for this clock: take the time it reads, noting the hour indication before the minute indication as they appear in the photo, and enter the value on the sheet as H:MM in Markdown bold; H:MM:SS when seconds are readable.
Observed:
**5:02**
